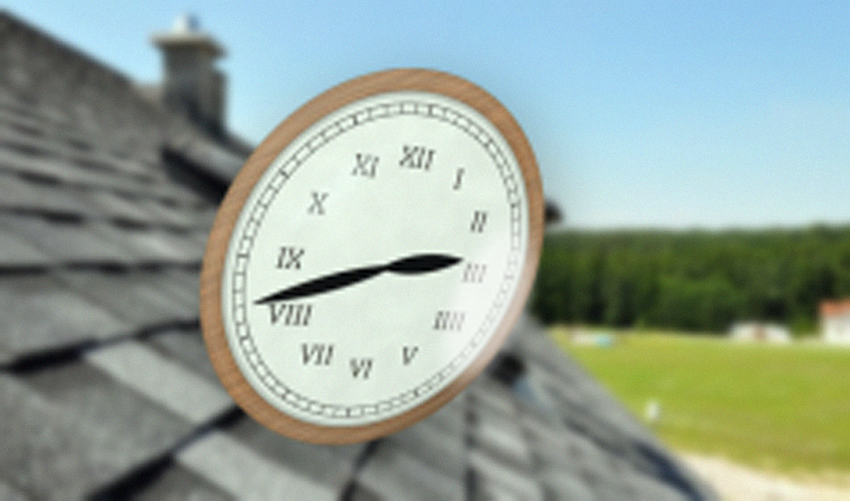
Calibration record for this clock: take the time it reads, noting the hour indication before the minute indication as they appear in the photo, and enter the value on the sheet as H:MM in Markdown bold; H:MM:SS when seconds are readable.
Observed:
**2:42**
